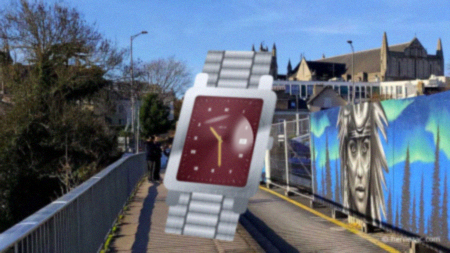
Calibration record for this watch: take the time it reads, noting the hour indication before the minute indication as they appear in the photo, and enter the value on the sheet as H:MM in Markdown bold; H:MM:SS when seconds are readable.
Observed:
**10:28**
